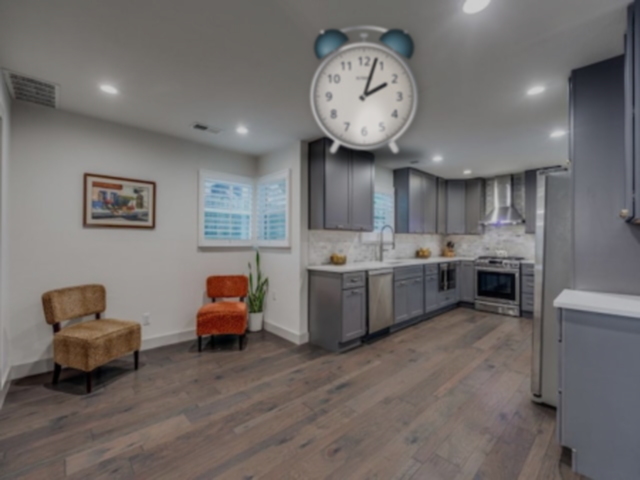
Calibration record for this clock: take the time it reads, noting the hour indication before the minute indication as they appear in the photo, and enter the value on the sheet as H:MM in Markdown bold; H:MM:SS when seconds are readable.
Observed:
**2:03**
